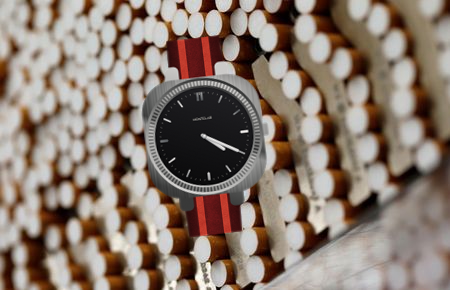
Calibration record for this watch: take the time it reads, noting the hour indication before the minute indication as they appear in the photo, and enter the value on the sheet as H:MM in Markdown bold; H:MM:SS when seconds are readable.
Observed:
**4:20**
